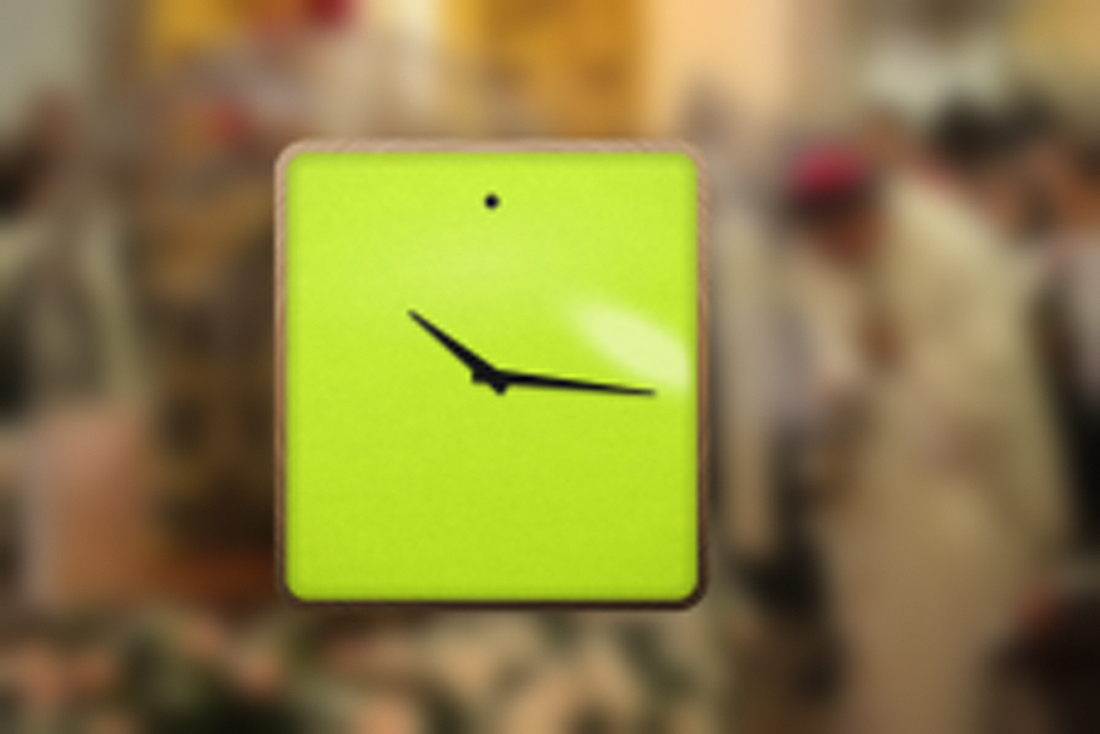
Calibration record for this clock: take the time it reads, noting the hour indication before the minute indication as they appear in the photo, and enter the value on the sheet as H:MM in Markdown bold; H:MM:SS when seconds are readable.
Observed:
**10:16**
